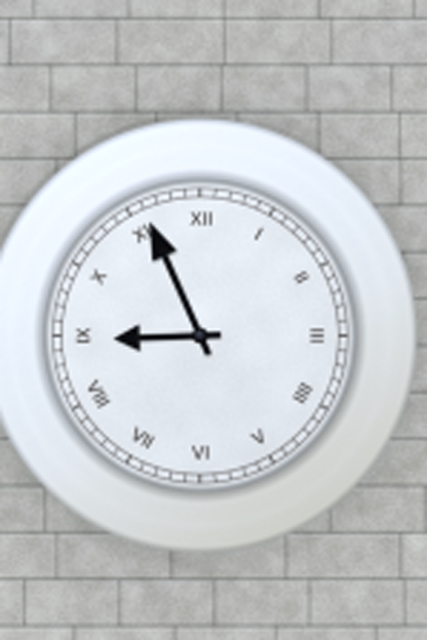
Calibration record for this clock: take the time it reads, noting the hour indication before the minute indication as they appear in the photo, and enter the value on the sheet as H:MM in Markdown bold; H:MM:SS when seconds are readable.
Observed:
**8:56**
